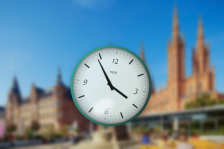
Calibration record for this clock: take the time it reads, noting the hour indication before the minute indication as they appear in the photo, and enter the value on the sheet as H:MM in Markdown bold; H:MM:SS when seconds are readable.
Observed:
**3:54**
